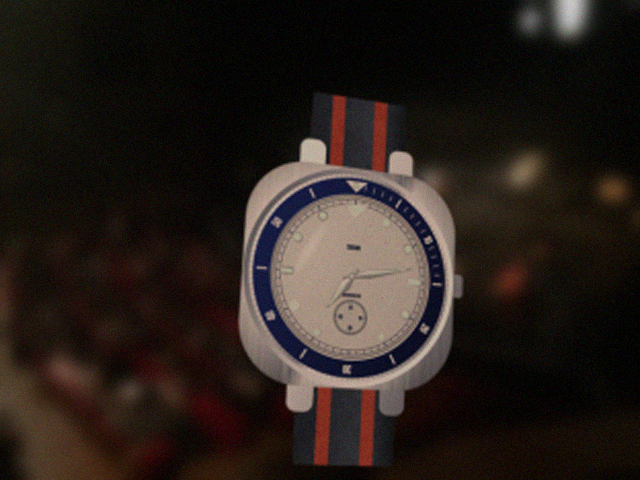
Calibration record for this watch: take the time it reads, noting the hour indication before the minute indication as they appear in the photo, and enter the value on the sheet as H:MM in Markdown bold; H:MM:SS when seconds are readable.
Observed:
**7:13**
